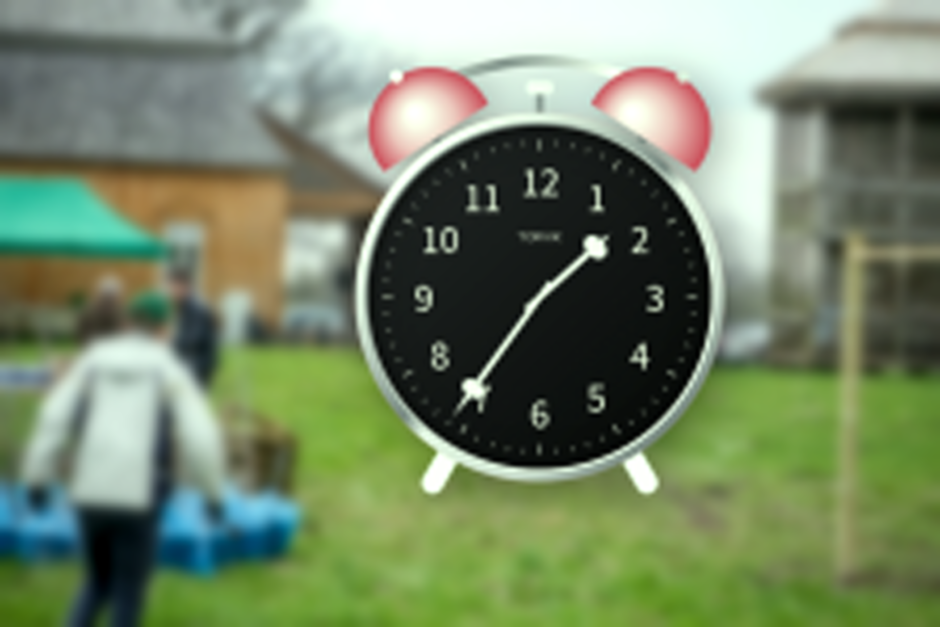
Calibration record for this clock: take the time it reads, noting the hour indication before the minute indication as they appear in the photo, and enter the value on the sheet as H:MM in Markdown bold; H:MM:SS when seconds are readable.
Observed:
**1:36**
